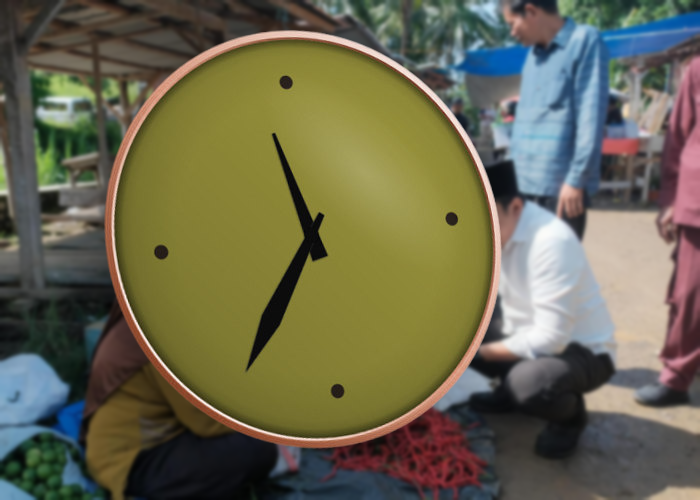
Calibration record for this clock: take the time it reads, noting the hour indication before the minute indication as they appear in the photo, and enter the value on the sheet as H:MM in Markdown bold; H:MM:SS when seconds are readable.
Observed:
**11:36**
